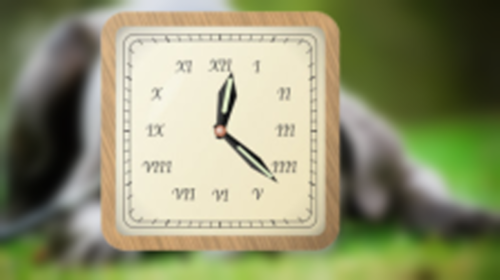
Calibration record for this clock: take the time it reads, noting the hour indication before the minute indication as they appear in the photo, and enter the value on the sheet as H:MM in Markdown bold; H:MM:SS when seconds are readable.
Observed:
**12:22**
